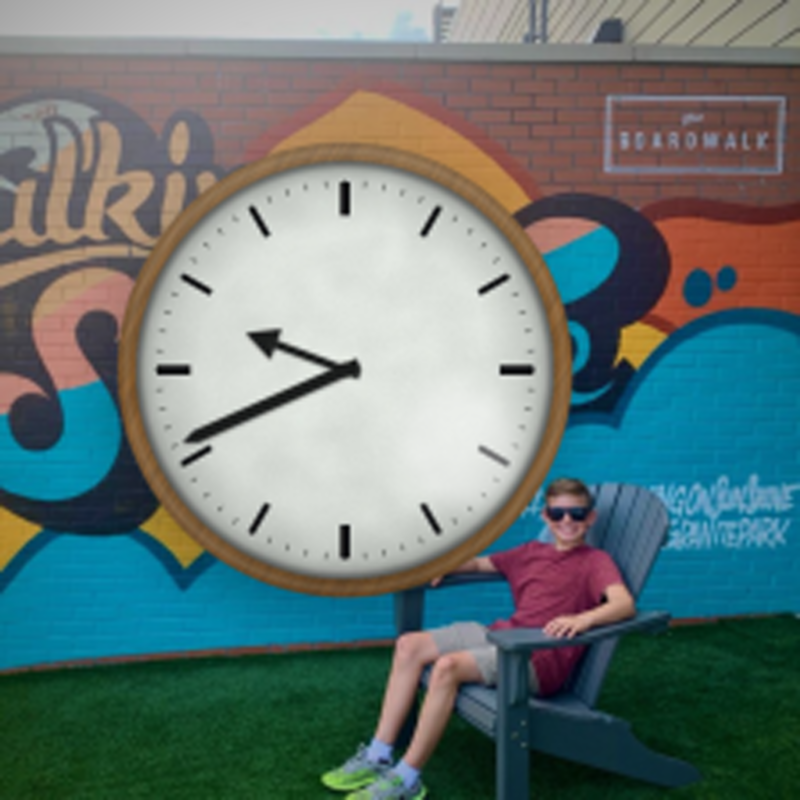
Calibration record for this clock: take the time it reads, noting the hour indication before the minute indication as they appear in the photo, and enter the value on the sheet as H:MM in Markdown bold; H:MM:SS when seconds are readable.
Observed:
**9:41**
